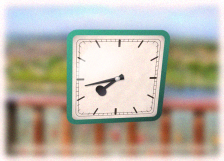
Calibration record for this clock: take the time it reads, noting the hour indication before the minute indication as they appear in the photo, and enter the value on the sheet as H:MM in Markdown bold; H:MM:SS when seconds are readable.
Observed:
**7:43**
